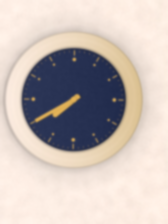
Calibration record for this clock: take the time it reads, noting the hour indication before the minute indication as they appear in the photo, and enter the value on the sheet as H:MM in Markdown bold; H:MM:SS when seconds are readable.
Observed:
**7:40**
